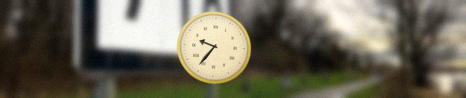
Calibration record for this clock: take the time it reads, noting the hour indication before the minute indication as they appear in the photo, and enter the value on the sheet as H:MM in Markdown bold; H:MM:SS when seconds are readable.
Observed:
**9:36**
